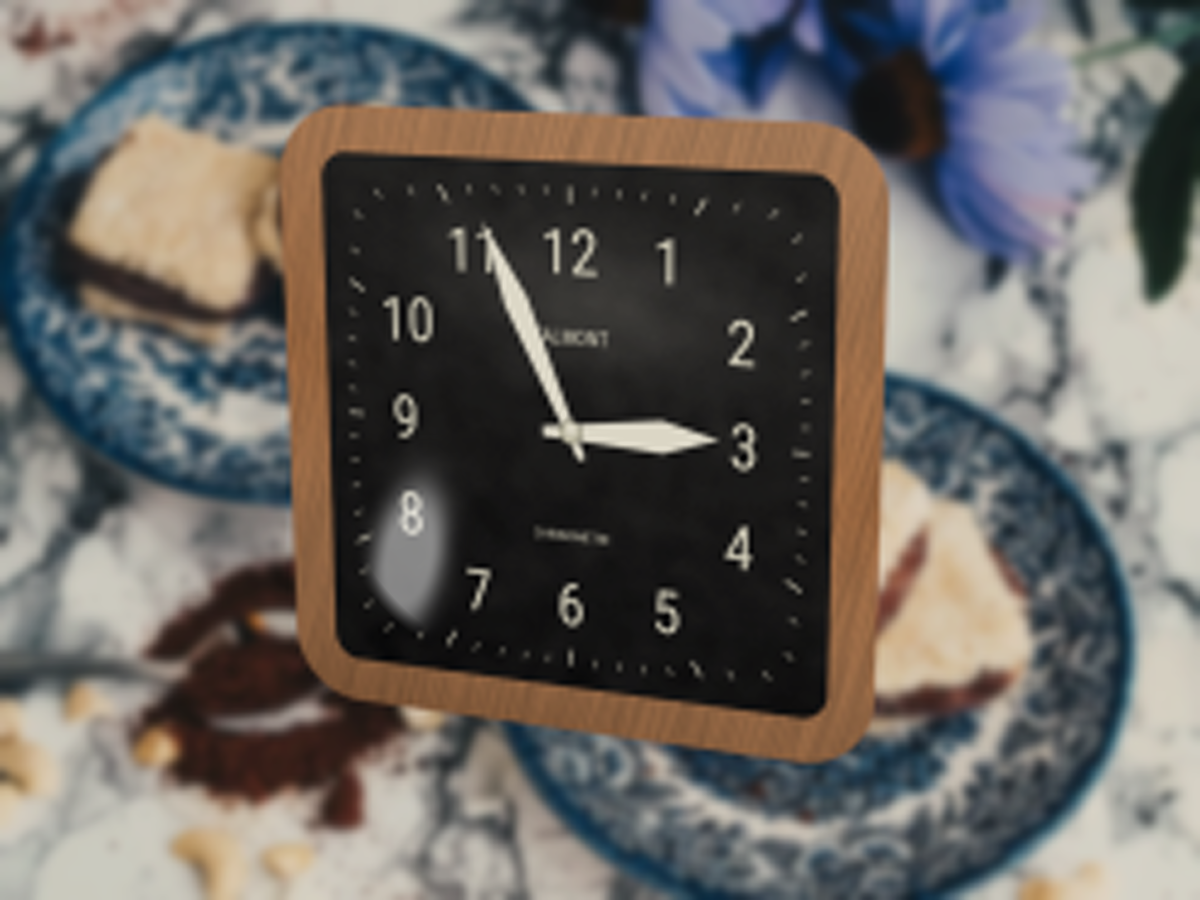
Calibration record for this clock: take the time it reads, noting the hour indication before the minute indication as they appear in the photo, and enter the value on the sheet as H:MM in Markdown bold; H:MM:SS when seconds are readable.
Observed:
**2:56**
